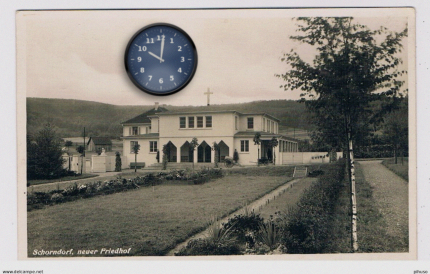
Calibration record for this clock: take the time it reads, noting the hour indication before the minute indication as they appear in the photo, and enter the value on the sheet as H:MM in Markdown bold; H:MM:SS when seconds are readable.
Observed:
**10:01**
